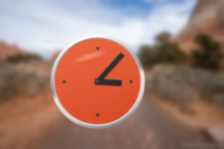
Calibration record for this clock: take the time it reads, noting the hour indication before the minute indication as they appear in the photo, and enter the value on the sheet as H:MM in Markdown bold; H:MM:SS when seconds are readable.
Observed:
**3:07**
